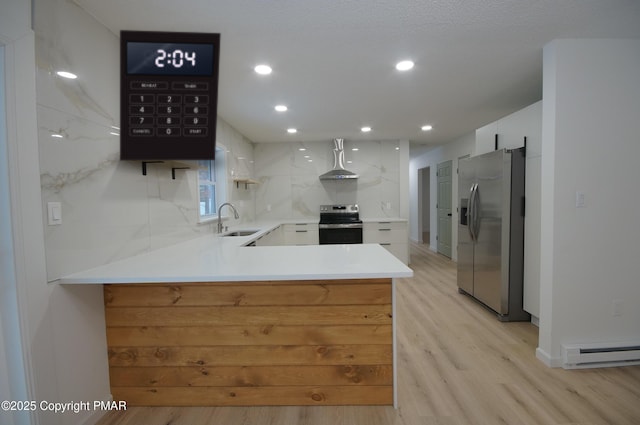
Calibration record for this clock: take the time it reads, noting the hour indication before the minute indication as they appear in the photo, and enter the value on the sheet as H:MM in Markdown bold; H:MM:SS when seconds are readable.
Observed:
**2:04**
